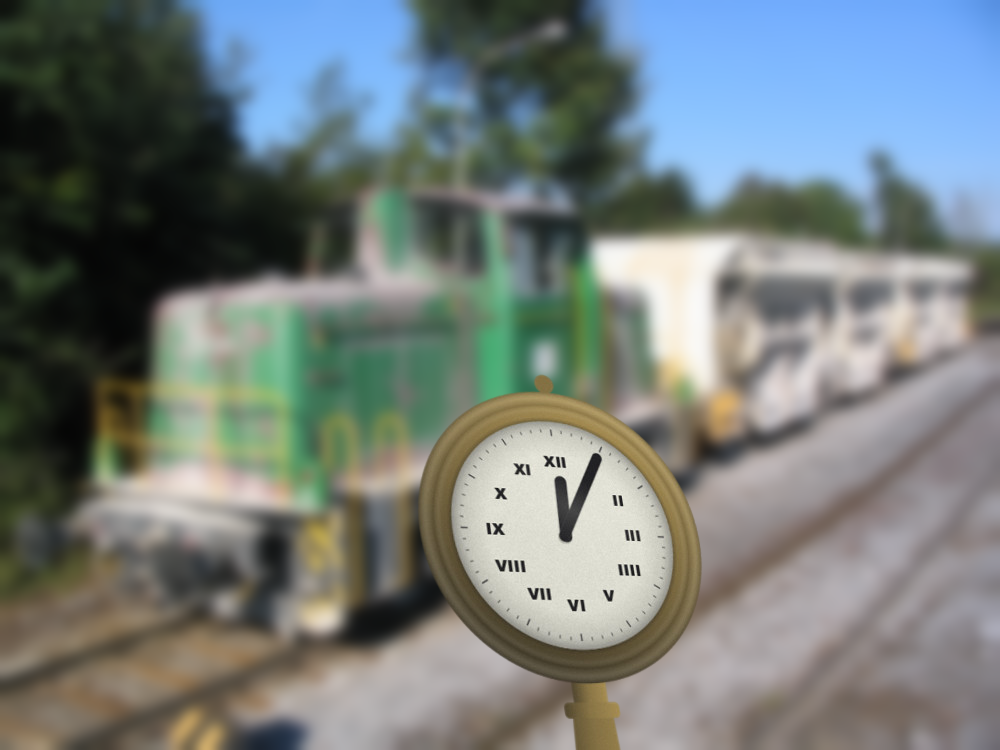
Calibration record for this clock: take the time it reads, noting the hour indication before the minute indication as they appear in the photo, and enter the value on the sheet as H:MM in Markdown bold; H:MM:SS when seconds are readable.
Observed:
**12:05**
